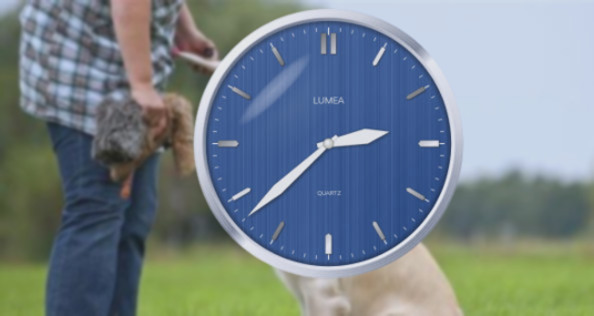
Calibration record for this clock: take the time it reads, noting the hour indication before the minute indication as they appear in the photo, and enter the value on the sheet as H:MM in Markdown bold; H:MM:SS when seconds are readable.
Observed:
**2:38**
